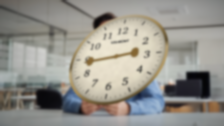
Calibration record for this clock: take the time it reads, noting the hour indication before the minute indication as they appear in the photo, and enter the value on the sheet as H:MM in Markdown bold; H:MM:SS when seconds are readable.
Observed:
**2:44**
